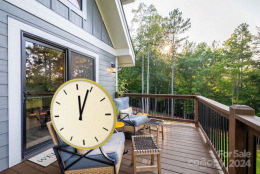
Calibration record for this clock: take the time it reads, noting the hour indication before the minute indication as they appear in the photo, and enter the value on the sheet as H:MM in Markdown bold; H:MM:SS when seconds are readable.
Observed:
**12:04**
